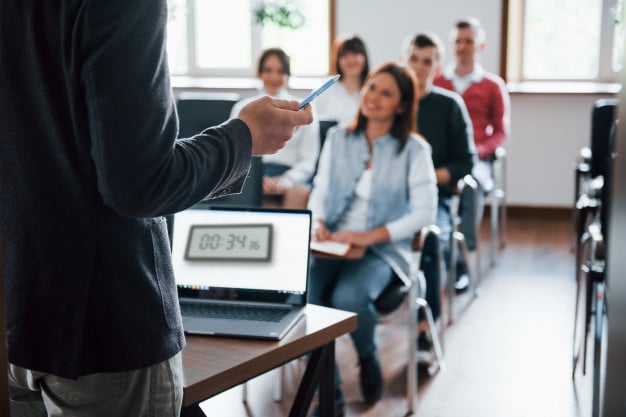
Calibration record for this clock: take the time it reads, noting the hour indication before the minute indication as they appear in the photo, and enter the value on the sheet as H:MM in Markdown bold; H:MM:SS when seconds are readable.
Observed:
**0:34**
